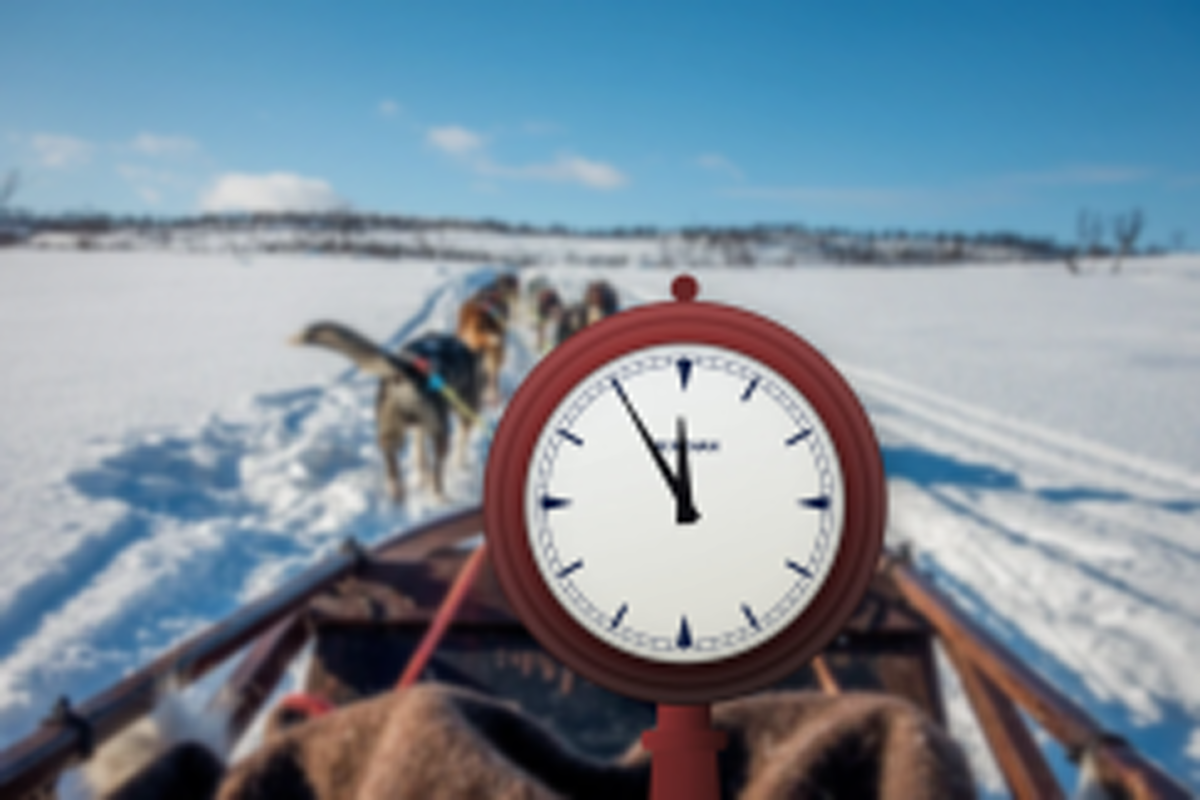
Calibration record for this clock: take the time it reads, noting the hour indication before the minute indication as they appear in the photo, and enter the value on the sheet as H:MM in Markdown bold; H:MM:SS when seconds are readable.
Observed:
**11:55**
